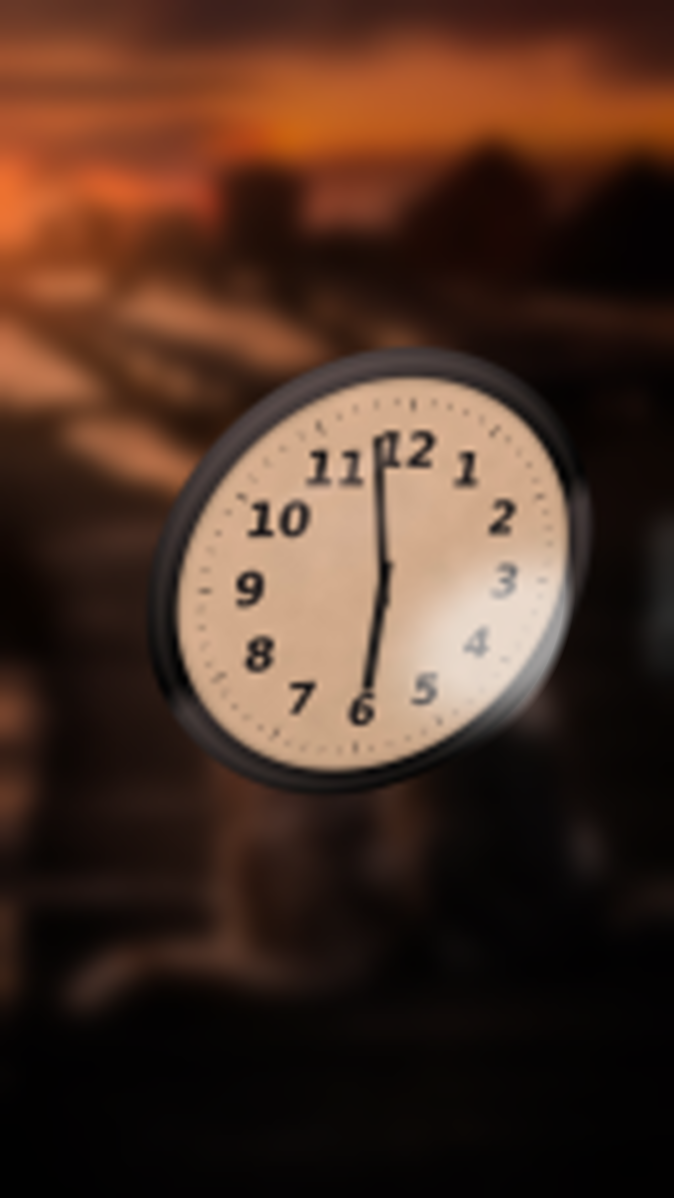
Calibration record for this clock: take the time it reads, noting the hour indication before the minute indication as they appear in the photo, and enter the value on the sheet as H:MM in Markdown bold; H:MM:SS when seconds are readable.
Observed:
**5:58**
